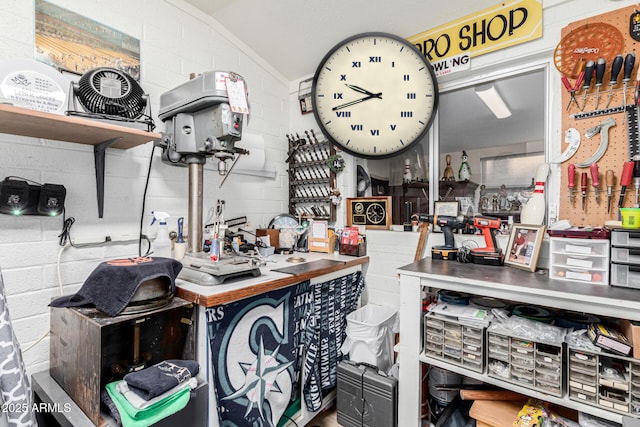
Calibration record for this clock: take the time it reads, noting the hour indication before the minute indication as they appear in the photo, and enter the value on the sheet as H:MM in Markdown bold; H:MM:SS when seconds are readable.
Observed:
**9:42**
